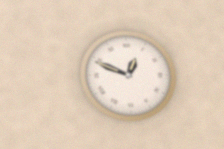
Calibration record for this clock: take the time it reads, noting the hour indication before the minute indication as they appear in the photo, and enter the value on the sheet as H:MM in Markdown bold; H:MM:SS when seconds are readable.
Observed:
**12:49**
